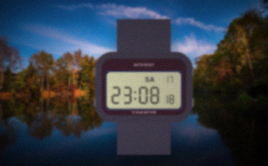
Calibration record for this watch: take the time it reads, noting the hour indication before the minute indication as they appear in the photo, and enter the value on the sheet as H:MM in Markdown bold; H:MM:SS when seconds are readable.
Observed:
**23:08**
